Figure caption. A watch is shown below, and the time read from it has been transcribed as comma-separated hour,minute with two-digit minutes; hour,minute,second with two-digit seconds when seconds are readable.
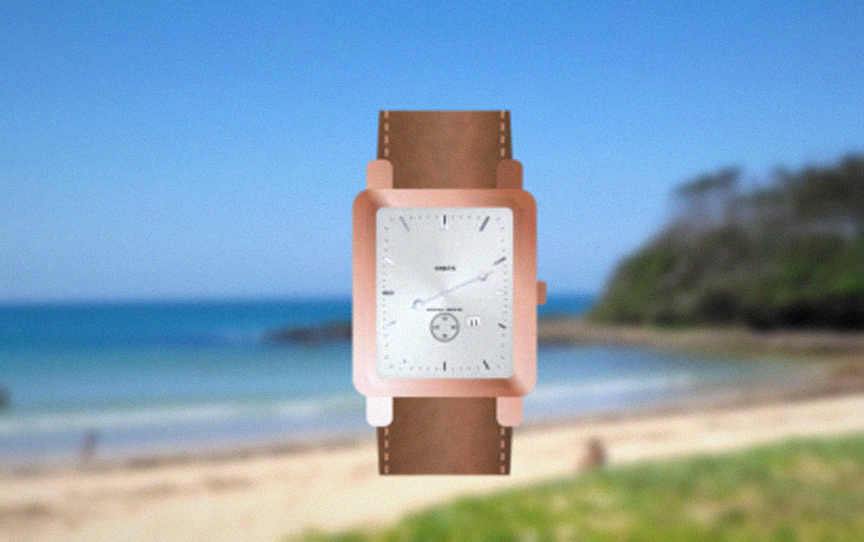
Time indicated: 8,11
